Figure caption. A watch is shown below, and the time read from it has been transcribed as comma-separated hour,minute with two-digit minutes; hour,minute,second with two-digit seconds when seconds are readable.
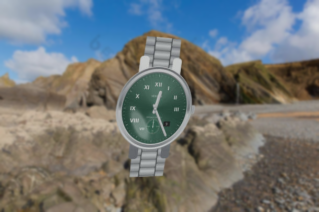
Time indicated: 12,25
